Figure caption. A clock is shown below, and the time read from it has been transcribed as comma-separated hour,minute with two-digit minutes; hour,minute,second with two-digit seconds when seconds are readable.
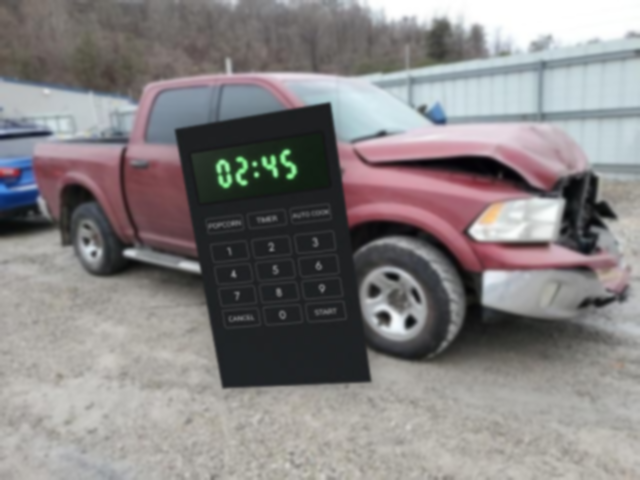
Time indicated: 2,45
